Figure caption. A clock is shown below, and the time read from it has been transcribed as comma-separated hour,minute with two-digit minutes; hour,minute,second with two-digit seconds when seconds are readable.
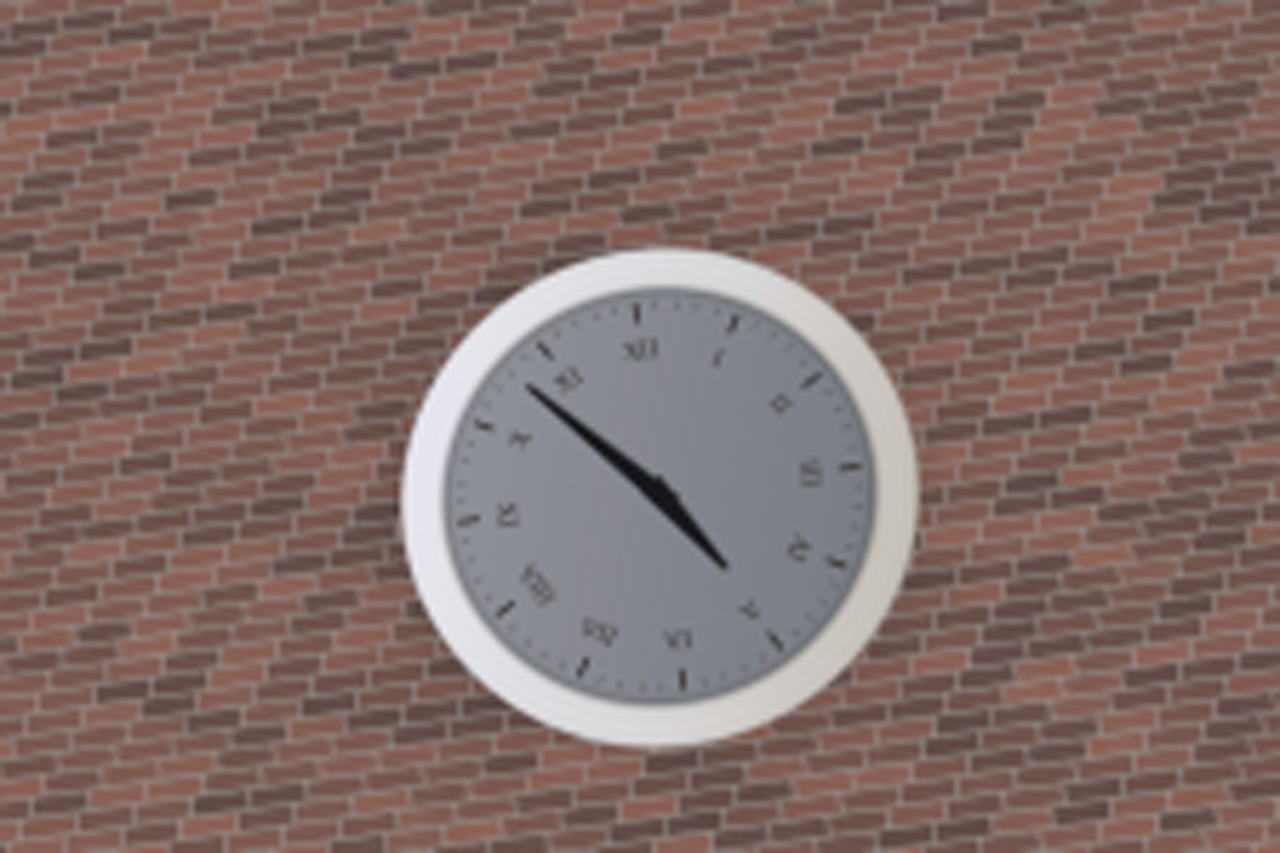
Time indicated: 4,53
